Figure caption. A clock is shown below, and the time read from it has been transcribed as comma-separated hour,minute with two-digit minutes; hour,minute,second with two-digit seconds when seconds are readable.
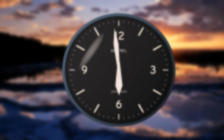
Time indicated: 5,59
